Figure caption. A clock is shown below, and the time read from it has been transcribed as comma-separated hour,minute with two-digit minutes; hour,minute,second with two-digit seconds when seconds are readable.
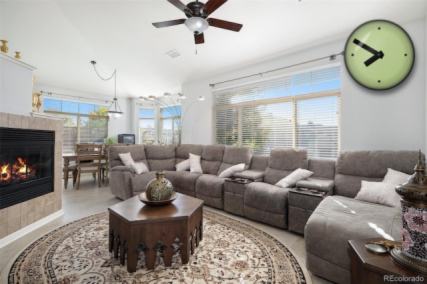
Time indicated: 7,50
